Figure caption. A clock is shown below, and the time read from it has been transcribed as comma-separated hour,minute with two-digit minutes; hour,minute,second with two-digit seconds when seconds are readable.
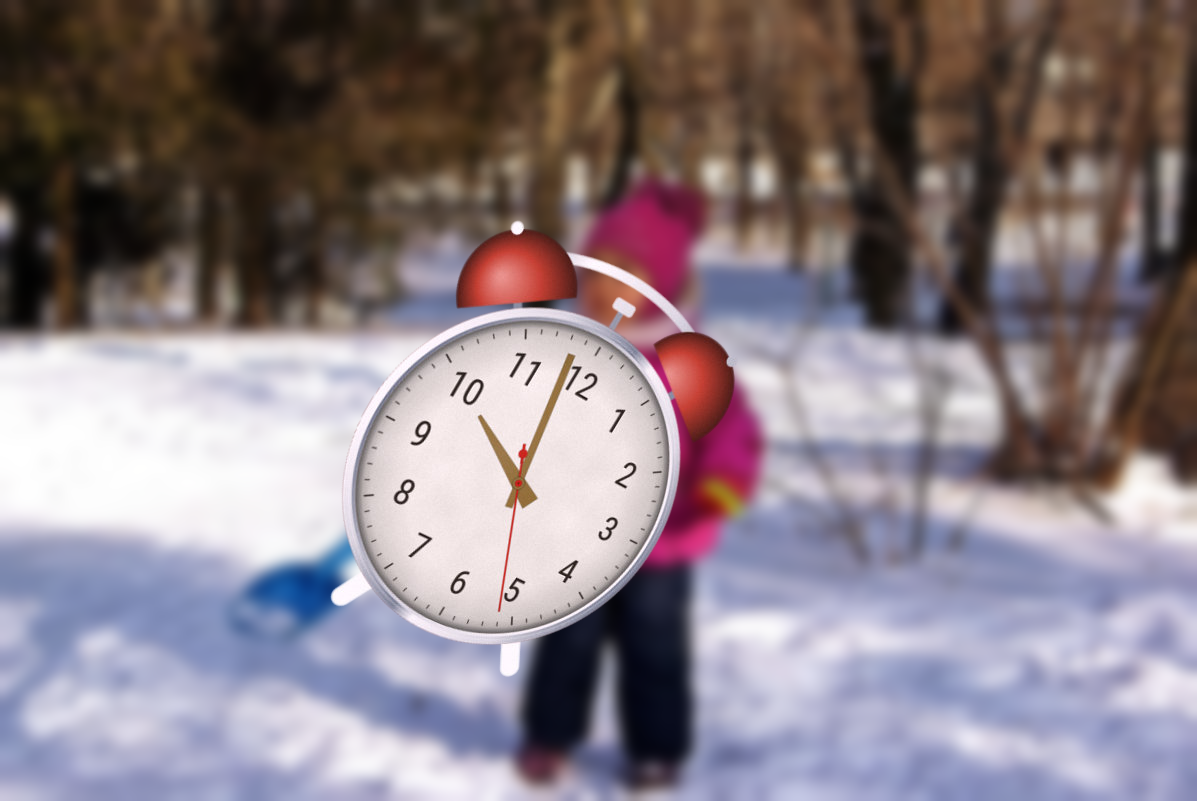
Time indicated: 9,58,26
